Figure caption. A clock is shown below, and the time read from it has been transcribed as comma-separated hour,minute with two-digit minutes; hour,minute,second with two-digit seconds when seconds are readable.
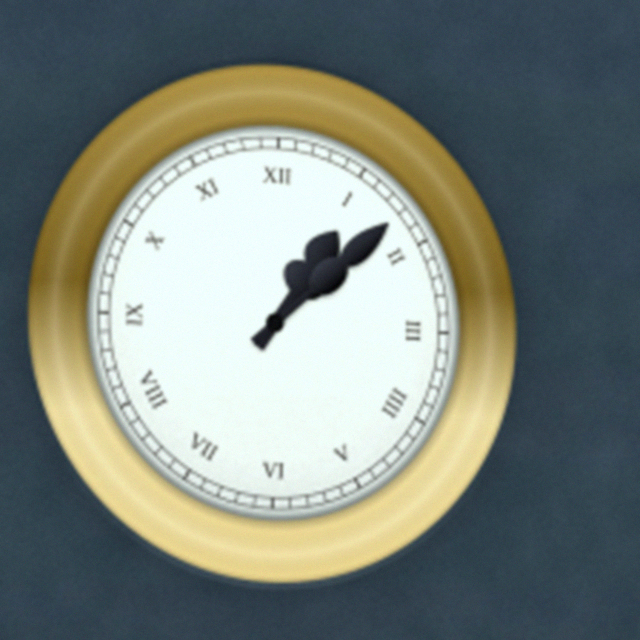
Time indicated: 1,08
